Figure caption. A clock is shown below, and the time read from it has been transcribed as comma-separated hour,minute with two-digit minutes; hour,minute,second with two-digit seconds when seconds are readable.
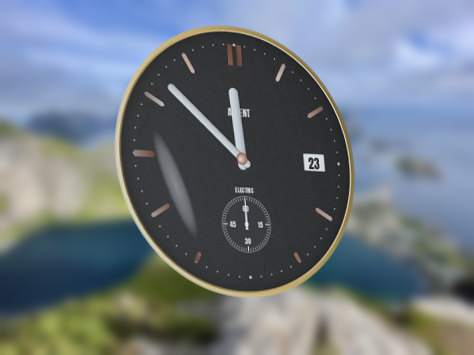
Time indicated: 11,52
